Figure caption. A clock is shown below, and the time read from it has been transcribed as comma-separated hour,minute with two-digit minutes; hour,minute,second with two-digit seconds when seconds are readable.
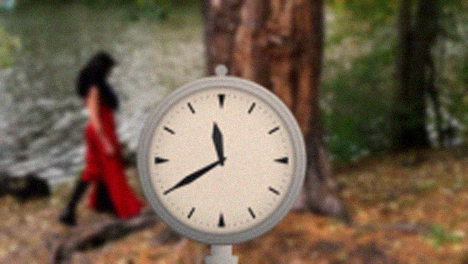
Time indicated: 11,40
